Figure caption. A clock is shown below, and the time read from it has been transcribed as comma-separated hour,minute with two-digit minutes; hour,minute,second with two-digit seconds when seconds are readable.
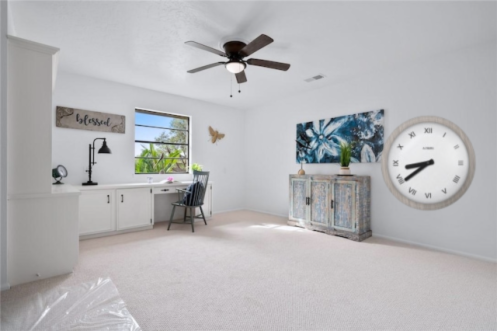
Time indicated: 8,39
